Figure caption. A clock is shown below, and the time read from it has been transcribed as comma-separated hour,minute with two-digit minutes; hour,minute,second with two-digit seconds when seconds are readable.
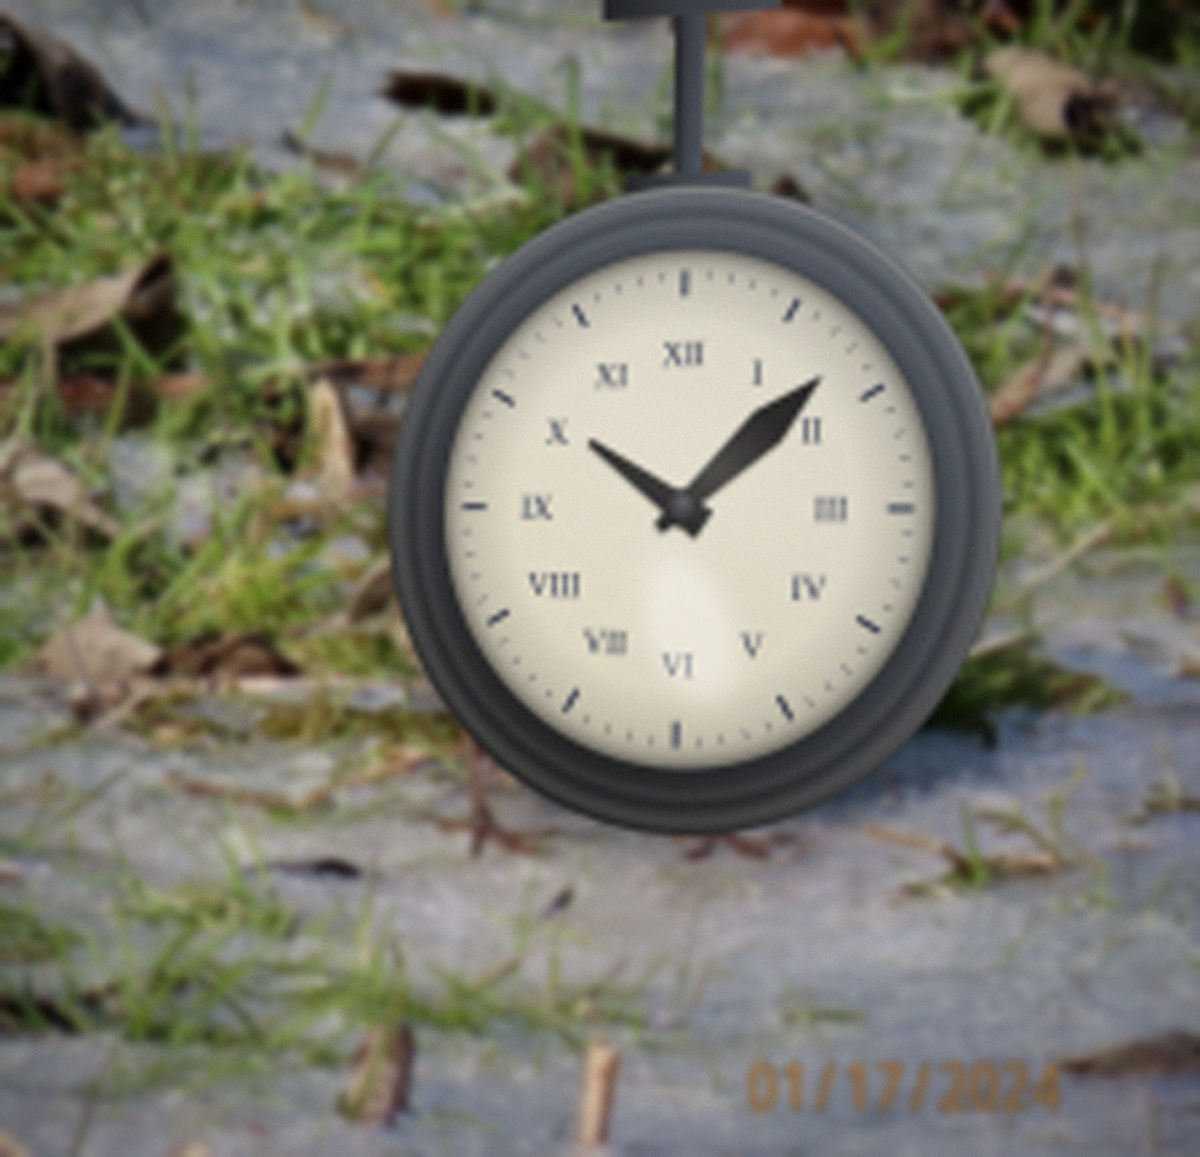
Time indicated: 10,08
